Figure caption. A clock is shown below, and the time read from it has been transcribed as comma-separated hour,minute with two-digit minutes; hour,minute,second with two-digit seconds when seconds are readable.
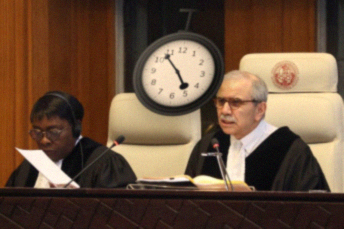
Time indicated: 4,53
